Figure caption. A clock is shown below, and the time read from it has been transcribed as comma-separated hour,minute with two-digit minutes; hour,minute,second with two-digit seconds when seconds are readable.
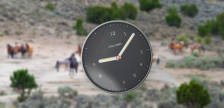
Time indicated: 9,08
